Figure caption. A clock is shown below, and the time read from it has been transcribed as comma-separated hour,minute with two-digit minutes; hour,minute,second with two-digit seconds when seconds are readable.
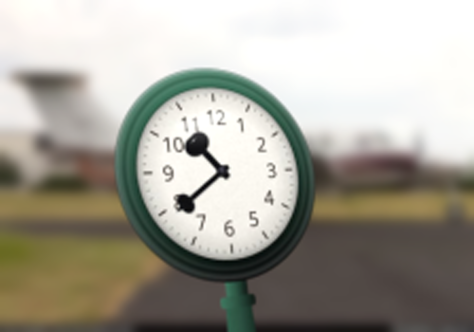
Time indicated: 10,39
